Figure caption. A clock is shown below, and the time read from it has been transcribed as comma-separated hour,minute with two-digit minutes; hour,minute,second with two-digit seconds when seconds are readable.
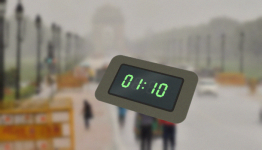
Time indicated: 1,10
